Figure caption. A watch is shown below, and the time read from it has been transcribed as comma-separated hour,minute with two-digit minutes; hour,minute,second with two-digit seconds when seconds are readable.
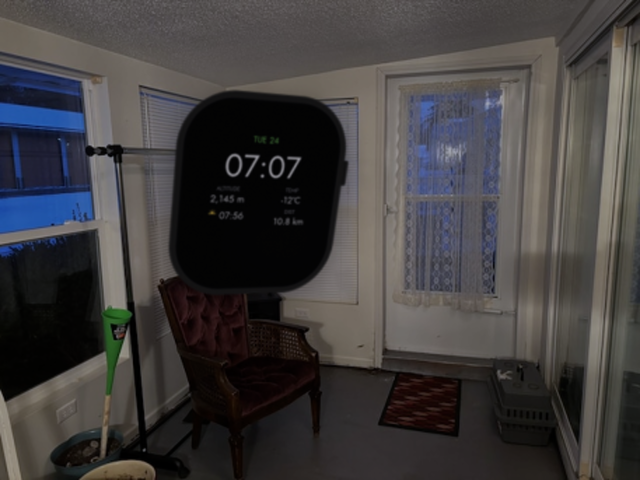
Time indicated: 7,07
